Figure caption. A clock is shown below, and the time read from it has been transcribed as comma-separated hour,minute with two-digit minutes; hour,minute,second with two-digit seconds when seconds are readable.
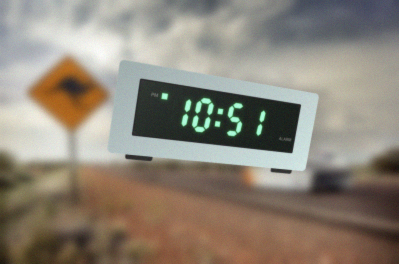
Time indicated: 10,51
